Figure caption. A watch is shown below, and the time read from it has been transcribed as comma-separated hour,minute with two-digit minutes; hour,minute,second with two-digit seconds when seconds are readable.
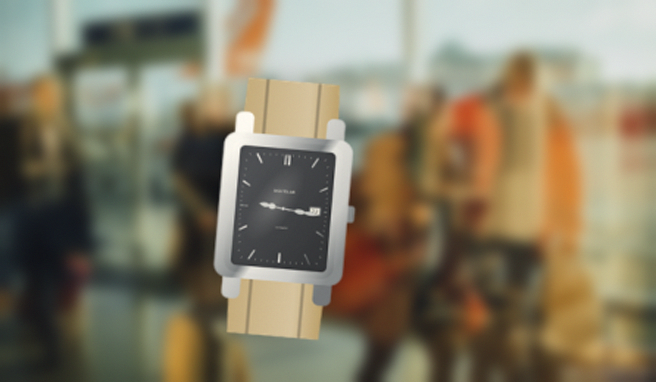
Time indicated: 9,16
